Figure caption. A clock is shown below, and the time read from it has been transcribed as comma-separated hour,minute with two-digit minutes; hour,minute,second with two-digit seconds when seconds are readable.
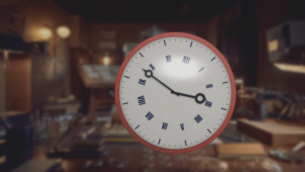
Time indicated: 2,48
